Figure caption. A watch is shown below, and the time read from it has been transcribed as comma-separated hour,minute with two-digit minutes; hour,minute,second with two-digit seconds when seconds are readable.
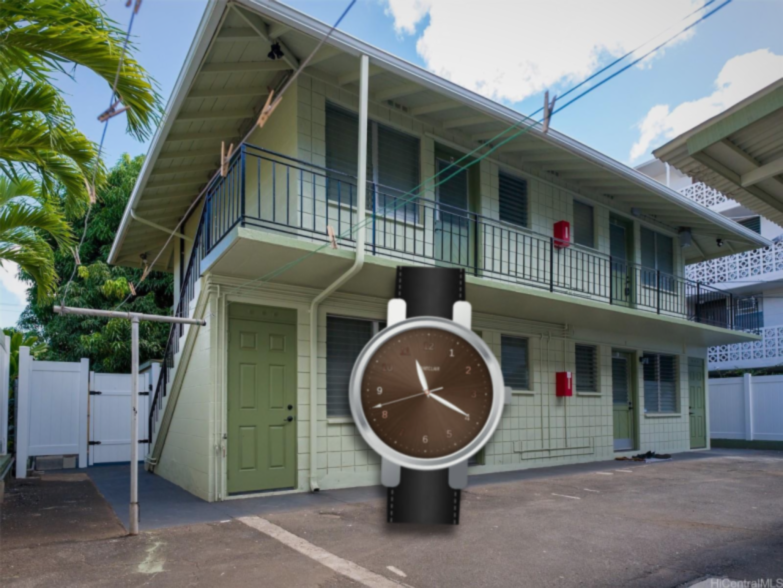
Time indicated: 11,19,42
